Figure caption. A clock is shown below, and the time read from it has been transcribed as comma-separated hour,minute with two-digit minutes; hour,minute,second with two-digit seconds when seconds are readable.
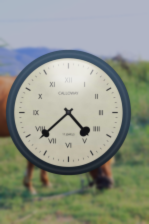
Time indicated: 4,38
